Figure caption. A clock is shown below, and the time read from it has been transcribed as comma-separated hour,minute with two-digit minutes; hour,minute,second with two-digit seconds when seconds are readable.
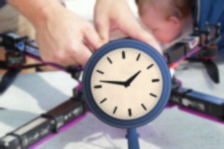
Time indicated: 1,47
